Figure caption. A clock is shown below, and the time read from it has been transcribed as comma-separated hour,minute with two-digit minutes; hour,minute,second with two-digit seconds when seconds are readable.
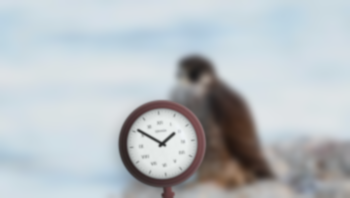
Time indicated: 1,51
